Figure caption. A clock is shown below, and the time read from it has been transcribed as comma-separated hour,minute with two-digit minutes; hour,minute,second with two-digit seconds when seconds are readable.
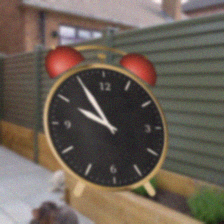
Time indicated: 9,55
